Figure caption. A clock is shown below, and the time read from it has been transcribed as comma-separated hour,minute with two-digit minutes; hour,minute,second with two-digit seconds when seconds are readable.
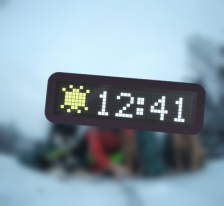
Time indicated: 12,41
